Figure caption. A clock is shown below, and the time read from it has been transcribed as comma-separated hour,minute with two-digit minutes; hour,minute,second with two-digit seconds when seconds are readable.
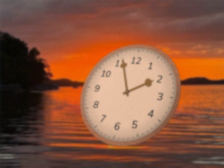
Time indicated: 1,56
